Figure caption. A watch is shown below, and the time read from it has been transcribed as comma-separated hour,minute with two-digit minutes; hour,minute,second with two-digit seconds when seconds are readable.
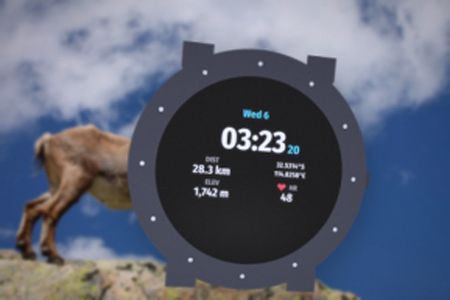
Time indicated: 3,23,20
